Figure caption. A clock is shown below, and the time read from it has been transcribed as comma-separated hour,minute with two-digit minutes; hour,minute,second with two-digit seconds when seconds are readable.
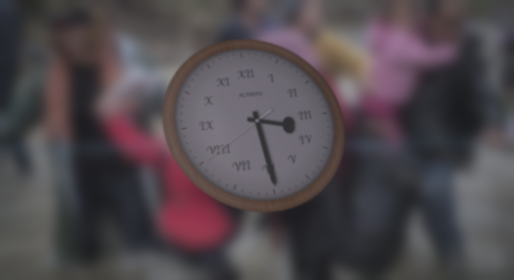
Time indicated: 3,29,40
